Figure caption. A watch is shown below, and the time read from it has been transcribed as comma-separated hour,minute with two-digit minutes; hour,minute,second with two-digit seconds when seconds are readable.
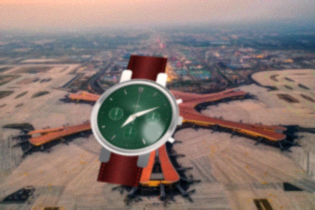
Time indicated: 7,10
